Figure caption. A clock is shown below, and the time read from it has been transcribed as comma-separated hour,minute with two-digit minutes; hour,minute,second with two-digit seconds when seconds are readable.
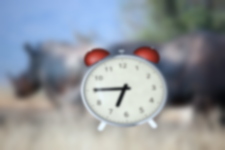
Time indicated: 6,45
